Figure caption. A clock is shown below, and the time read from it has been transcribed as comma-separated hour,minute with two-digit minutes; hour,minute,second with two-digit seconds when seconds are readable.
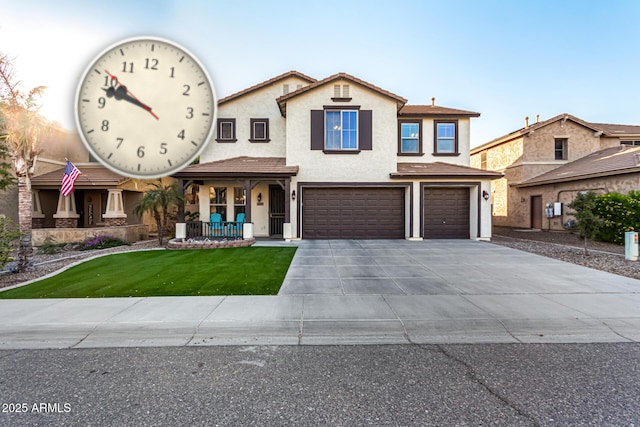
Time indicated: 9,47,51
